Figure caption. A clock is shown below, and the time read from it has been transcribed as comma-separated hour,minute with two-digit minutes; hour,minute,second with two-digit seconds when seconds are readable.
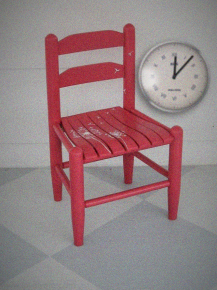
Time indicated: 12,07
